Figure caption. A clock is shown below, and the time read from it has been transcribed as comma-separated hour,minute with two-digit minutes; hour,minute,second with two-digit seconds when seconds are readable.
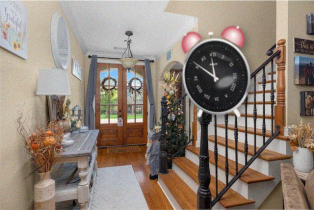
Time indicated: 11,51
